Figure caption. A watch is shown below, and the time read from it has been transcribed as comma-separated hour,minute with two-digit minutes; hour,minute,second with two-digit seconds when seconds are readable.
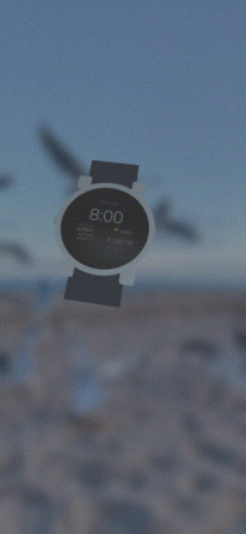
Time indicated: 8,00
